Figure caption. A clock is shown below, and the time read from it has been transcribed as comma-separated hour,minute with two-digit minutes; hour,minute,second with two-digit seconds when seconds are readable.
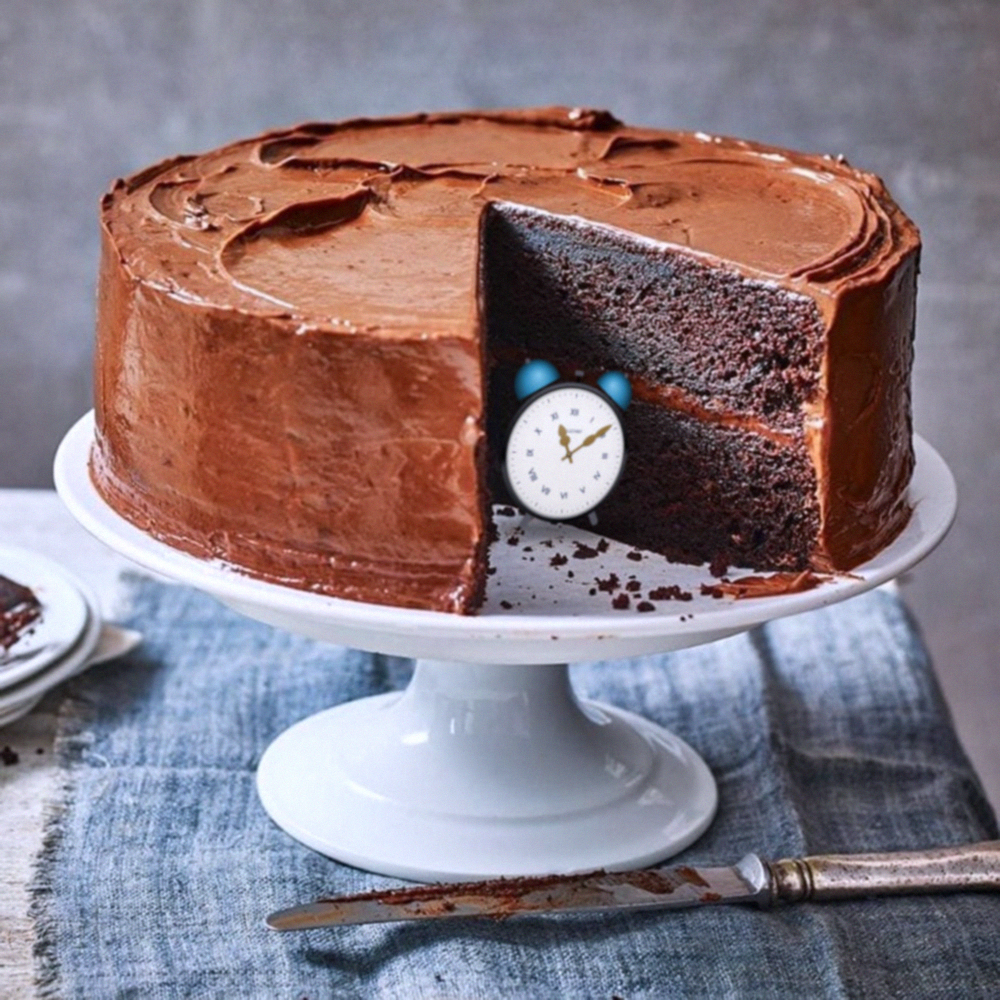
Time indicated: 11,09
